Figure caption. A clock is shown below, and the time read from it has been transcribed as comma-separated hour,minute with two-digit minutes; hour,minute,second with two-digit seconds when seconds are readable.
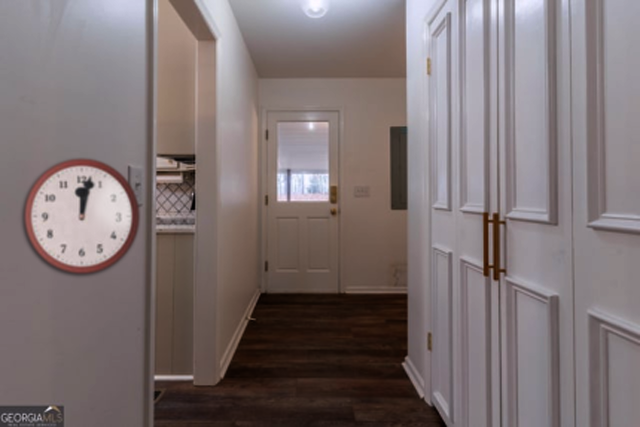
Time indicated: 12,02
